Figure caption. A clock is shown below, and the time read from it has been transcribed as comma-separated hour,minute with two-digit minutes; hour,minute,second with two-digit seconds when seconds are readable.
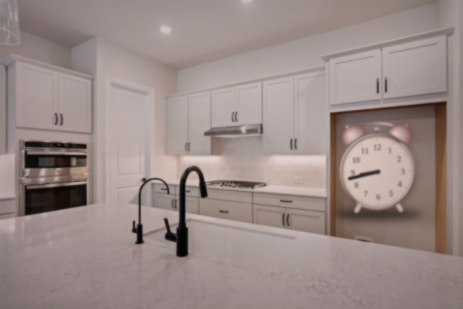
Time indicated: 8,43
